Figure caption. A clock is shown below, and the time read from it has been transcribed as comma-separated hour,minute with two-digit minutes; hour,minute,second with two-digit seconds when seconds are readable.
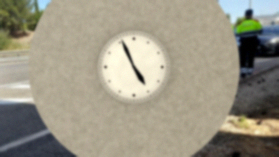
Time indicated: 4,56
